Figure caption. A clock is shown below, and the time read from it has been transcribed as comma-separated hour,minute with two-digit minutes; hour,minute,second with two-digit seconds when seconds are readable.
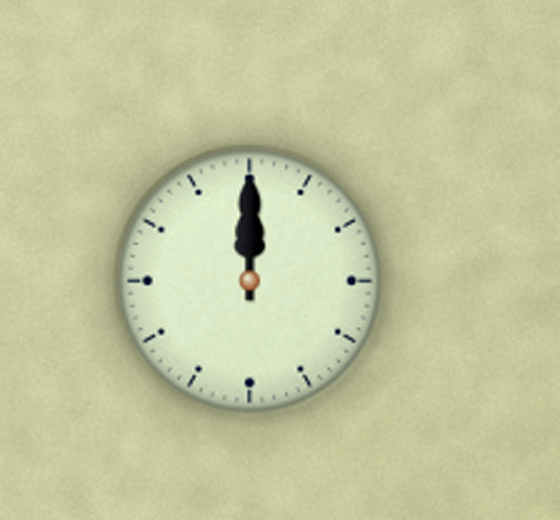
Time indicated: 12,00
